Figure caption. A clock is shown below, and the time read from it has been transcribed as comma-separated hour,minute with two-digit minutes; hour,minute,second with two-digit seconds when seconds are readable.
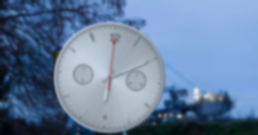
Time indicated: 6,10
